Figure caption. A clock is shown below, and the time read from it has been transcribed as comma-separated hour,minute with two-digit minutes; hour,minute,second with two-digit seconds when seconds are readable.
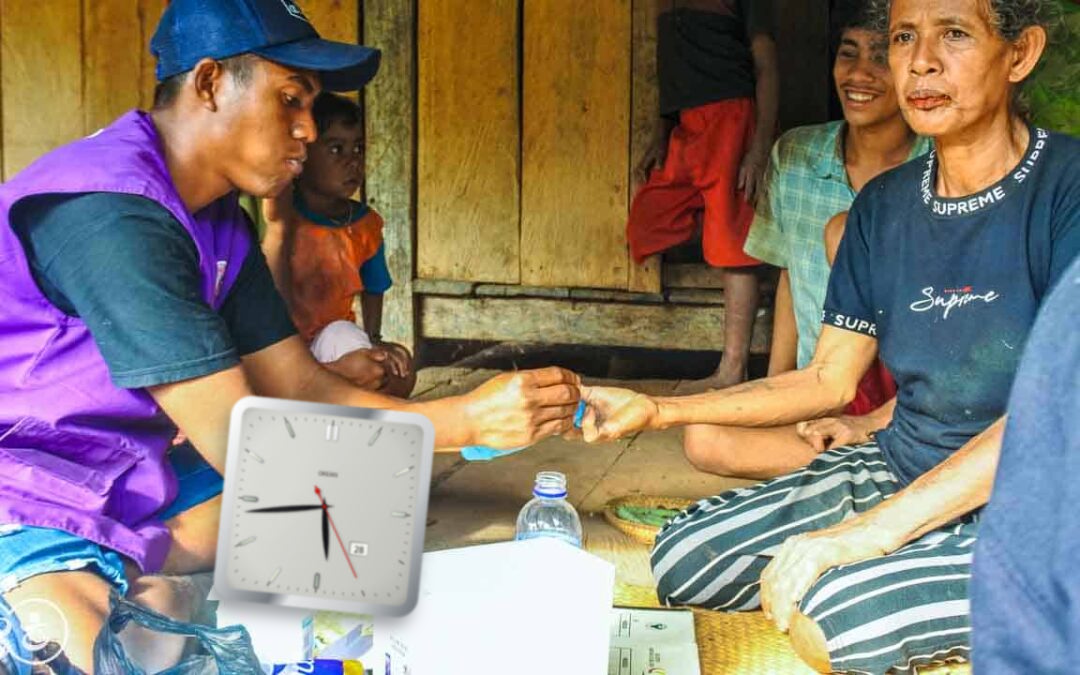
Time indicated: 5,43,25
